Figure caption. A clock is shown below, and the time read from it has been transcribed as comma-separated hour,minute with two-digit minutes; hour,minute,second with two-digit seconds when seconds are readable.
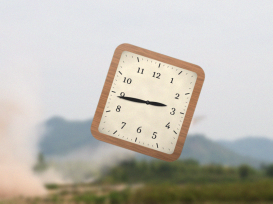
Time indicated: 2,44
